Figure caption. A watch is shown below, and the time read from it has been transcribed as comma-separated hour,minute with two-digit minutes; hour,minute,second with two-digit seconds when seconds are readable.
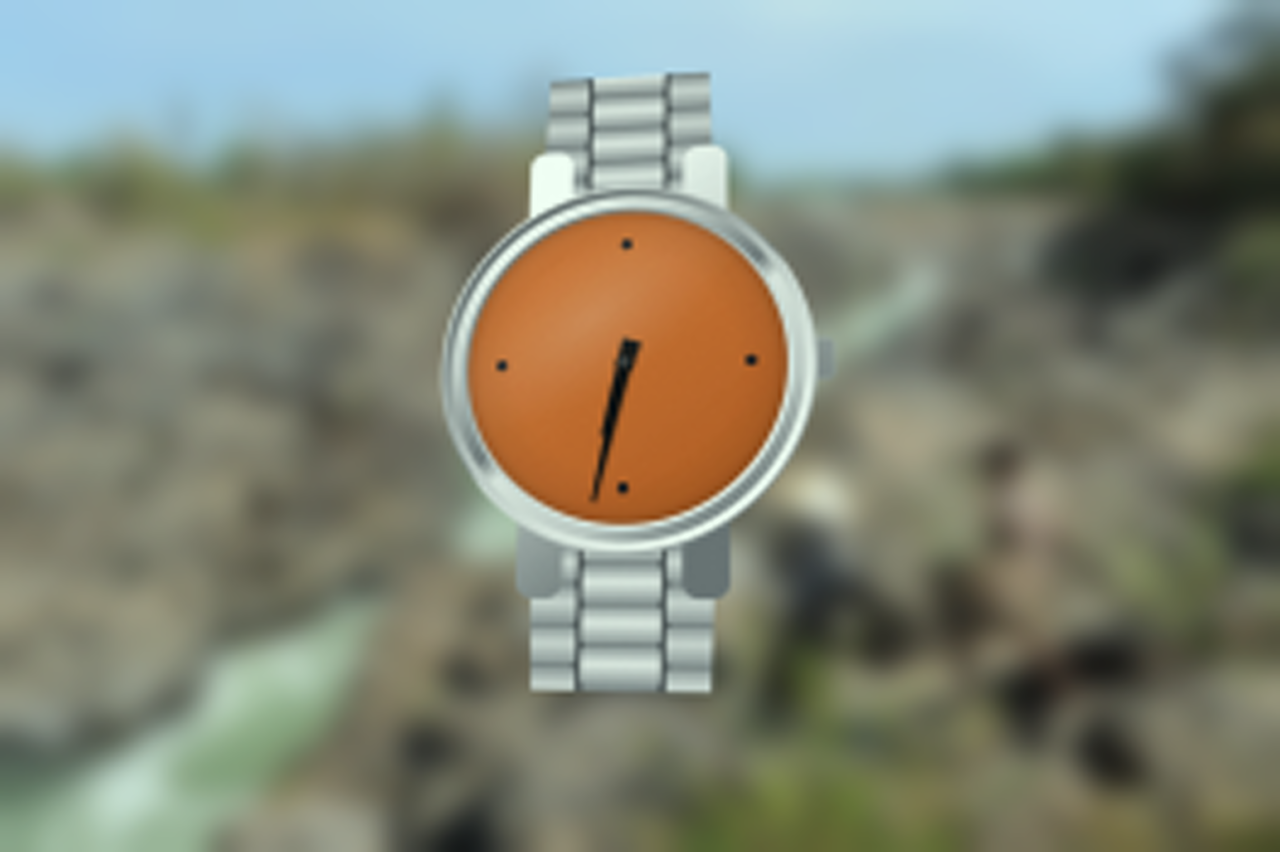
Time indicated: 6,32
